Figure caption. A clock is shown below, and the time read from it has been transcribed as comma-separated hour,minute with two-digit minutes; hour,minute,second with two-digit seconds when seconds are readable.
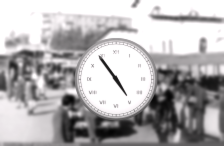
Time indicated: 4,54
